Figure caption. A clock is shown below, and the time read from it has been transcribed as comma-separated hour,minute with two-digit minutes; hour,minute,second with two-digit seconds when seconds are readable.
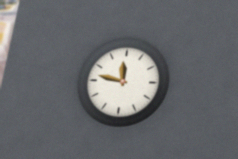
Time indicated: 11,47
